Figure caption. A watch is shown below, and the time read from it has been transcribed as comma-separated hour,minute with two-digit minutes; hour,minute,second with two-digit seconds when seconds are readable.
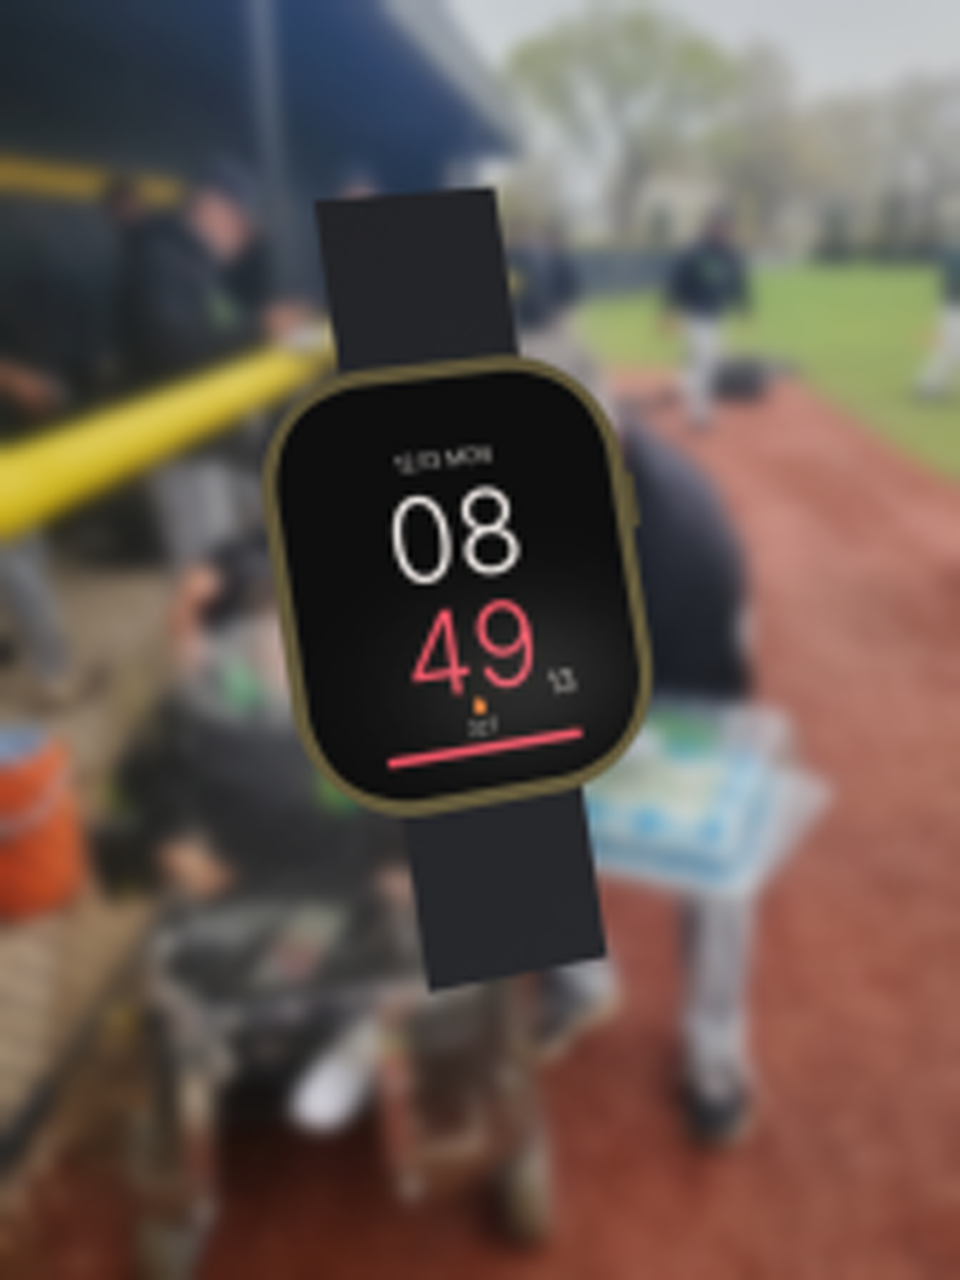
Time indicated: 8,49
